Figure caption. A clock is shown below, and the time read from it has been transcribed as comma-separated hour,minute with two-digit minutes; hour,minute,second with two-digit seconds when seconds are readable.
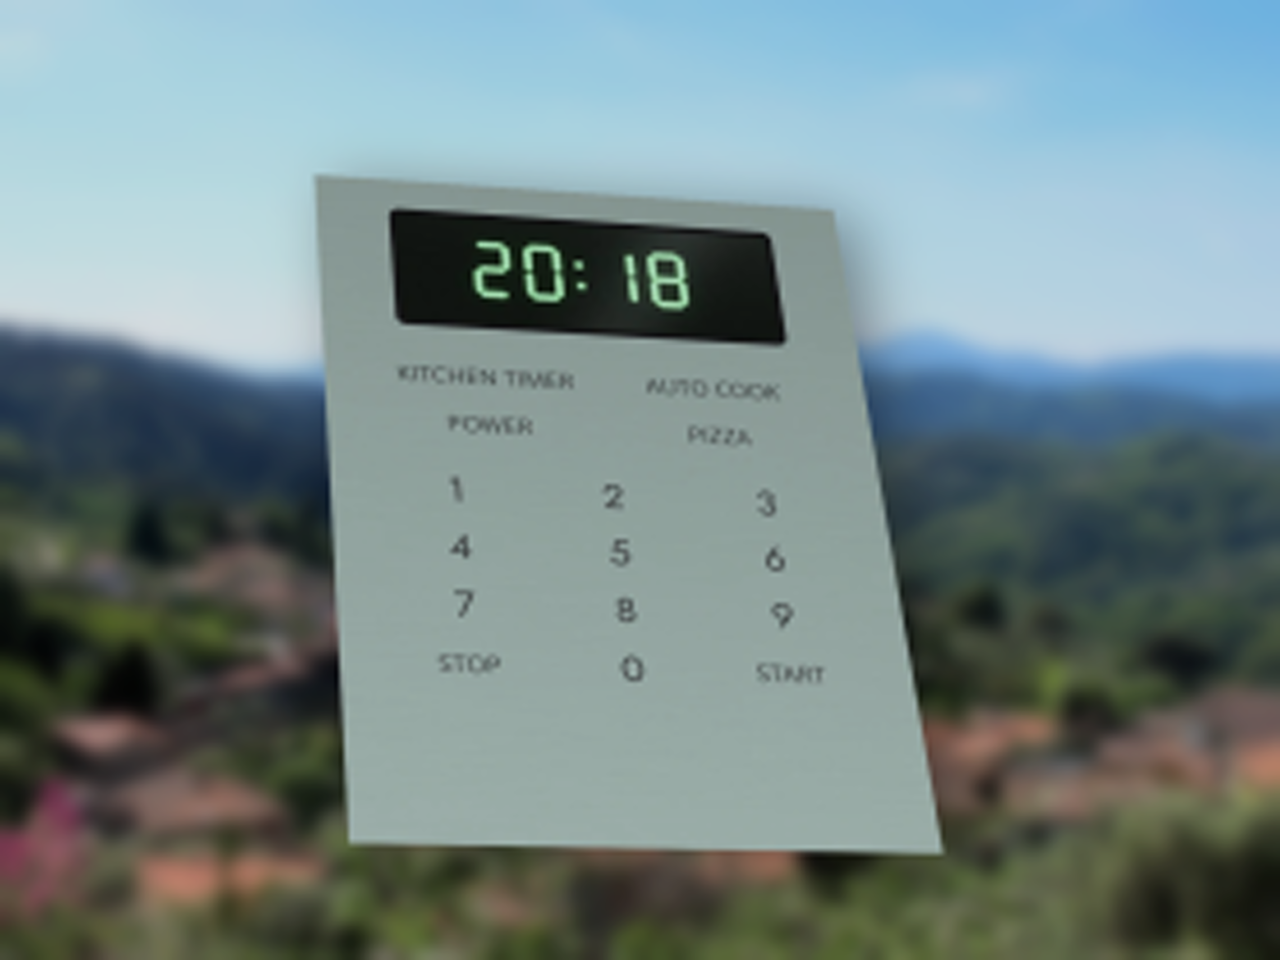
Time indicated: 20,18
